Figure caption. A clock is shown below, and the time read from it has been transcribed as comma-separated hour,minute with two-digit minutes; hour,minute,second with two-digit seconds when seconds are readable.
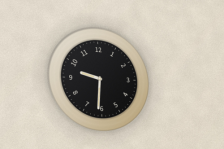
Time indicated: 9,31
